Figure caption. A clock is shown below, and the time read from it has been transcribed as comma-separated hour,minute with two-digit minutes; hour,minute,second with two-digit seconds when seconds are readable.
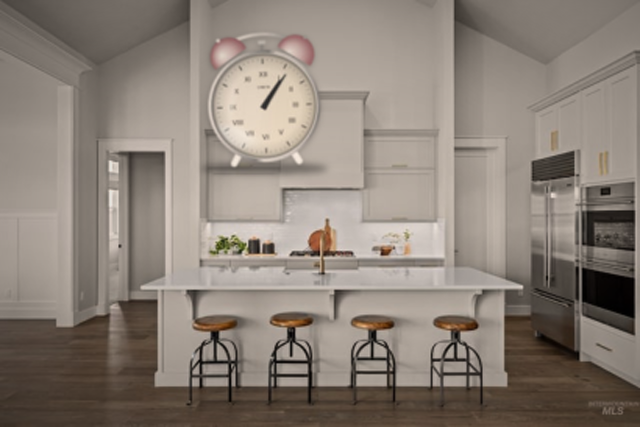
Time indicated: 1,06
